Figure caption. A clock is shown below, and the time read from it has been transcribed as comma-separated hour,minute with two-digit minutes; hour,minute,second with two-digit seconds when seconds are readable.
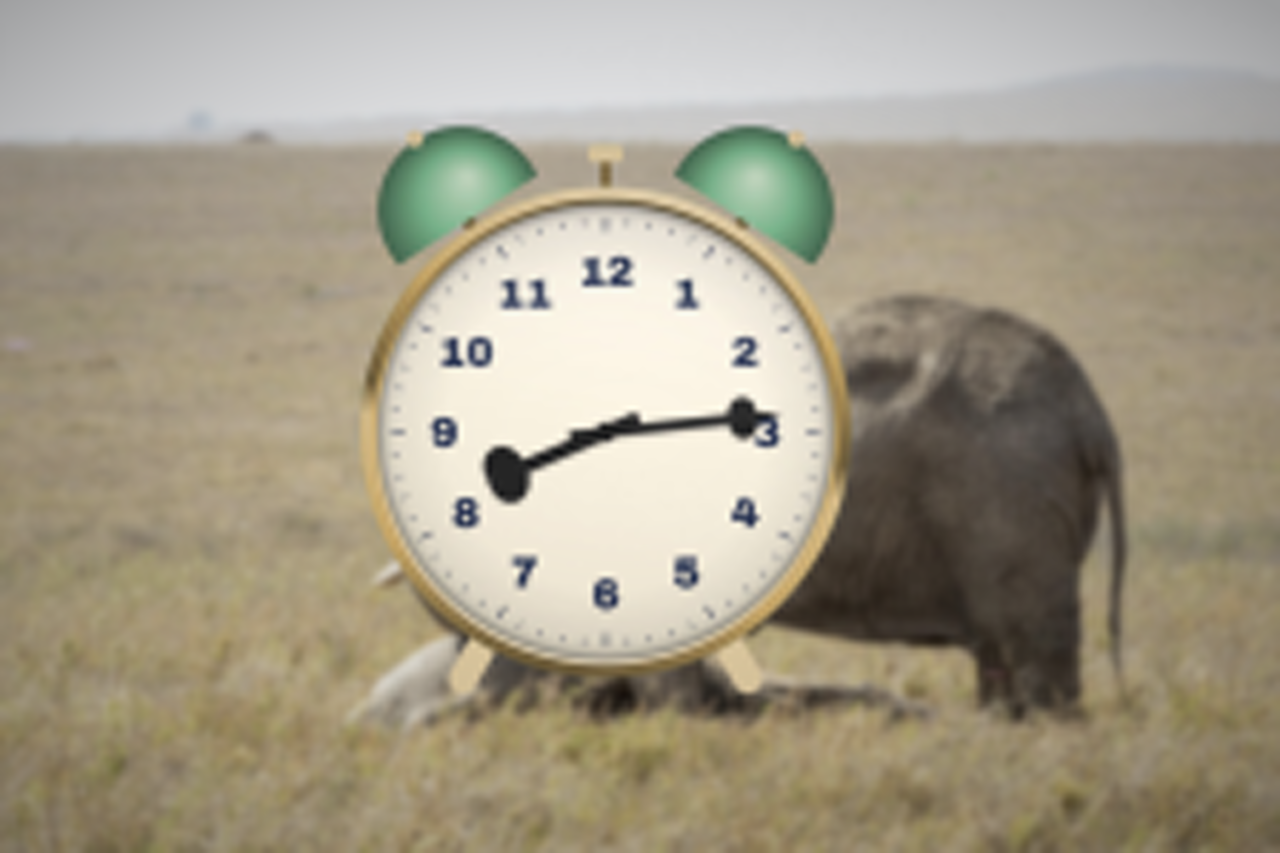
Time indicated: 8,14
